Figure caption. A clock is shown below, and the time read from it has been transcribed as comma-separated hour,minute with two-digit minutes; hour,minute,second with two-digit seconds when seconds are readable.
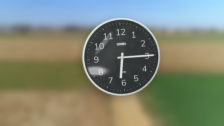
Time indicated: 6,15
